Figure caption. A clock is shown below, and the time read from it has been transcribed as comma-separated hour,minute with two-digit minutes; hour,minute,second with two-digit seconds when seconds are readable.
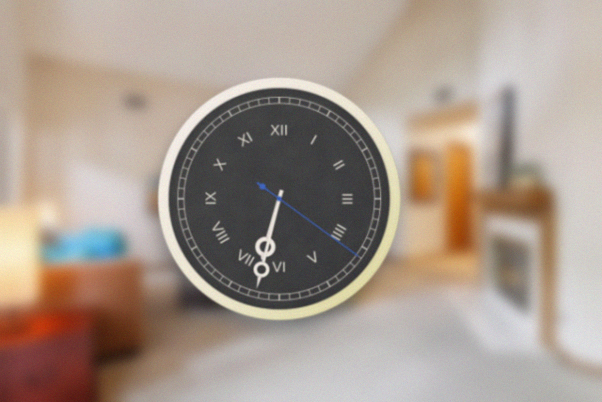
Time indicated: 6,32,21
